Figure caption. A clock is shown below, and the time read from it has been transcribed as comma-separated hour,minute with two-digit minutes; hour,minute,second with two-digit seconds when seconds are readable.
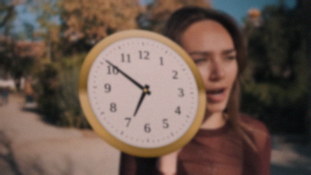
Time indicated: 6,51
